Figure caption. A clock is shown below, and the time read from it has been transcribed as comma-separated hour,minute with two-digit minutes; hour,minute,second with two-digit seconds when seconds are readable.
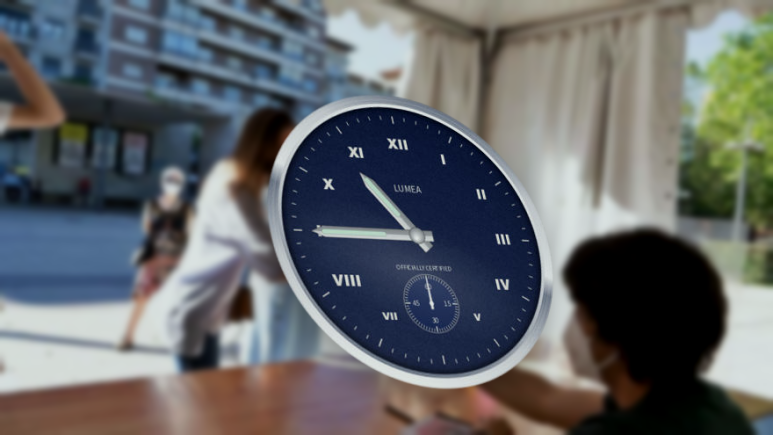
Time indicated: 10,45
